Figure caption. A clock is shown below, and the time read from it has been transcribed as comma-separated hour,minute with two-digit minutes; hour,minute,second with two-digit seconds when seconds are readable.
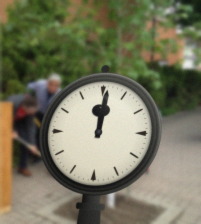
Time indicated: 12,01
